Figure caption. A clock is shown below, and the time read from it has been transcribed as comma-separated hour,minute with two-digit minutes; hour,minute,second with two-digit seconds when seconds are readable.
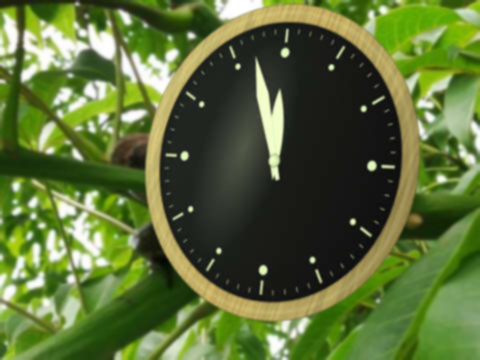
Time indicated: 11,57
